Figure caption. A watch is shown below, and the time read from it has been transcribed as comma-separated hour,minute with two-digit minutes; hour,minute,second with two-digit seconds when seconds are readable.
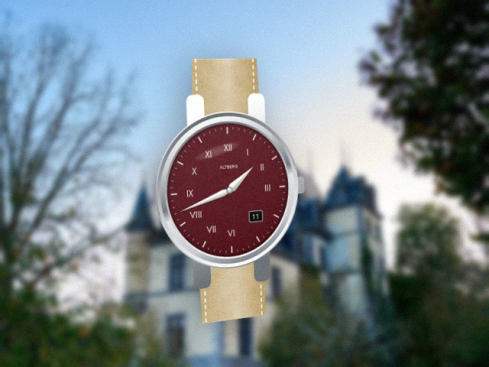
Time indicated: 1,42
